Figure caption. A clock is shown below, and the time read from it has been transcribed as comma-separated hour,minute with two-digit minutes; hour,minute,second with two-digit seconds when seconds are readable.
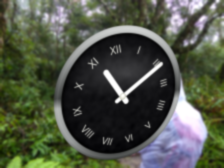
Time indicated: 11,11
